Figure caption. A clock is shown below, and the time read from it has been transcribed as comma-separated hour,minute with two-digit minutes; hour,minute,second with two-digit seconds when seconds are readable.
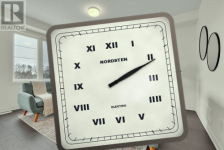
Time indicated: 2,11
